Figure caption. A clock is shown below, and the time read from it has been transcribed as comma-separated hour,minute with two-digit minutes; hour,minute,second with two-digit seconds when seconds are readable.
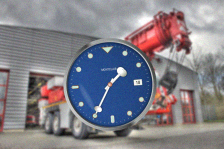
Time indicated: 1,35
